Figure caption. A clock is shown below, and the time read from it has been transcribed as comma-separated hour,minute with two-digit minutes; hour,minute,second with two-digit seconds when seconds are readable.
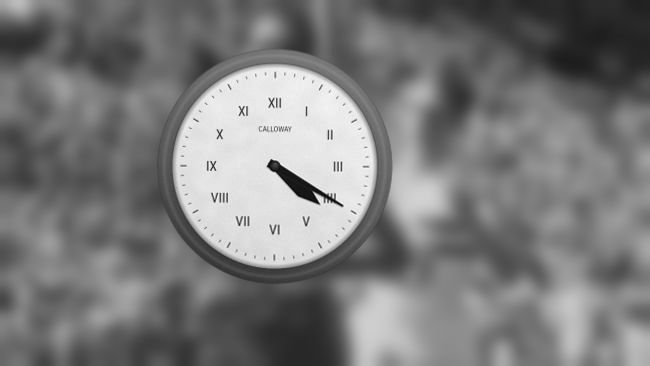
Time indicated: 4,20
